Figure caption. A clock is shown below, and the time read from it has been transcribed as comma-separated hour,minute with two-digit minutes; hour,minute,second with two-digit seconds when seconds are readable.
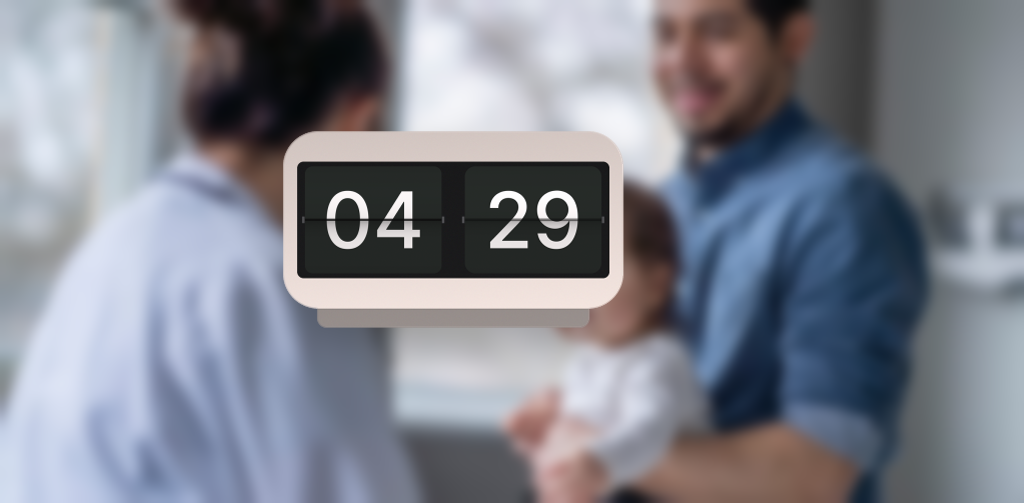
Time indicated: 4,29
